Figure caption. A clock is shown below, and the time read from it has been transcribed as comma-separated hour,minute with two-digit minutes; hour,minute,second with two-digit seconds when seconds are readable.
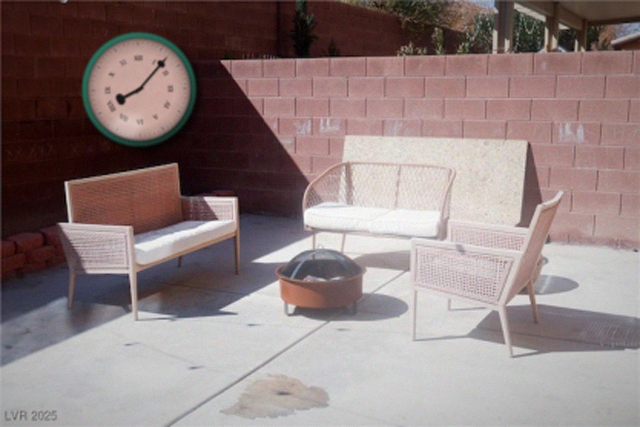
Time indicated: 8,07
